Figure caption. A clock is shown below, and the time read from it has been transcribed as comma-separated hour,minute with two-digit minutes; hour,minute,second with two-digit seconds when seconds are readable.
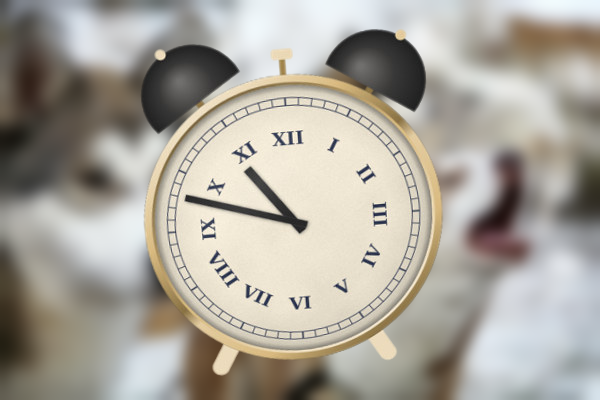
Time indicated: 10,48
